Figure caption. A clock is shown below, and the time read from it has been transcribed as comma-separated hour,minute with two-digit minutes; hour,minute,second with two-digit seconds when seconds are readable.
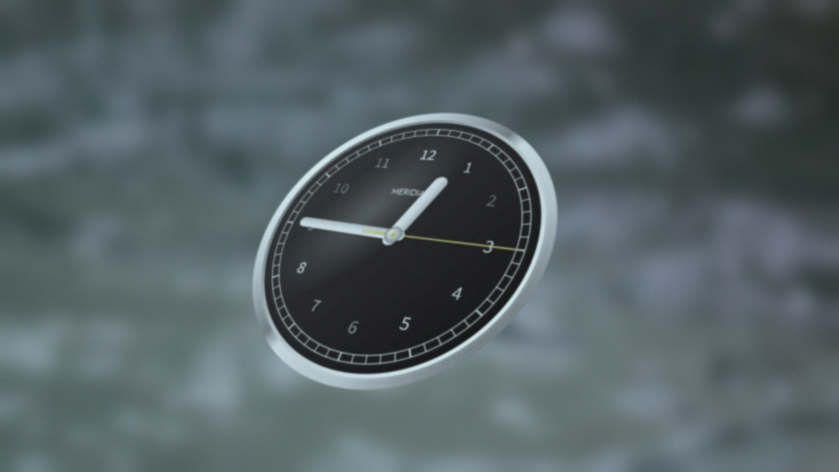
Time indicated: 12,45,15
